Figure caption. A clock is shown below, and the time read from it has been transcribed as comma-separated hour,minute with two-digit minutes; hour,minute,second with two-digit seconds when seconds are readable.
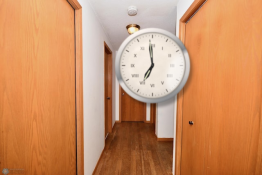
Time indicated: 6,59
